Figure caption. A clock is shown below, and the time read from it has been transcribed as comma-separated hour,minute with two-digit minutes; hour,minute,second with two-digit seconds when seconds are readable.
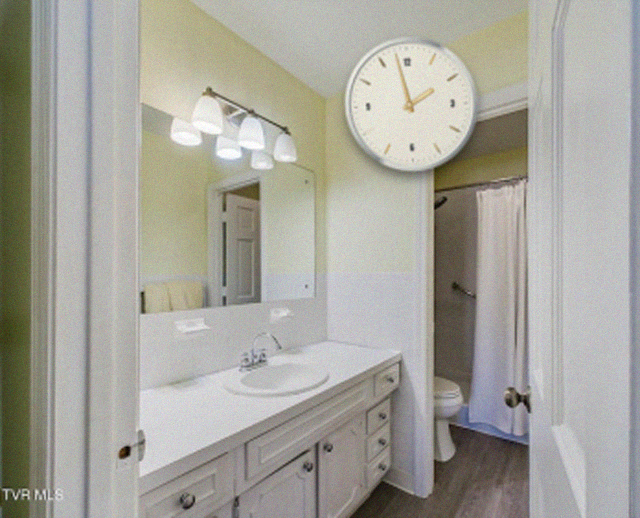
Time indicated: 1,58
